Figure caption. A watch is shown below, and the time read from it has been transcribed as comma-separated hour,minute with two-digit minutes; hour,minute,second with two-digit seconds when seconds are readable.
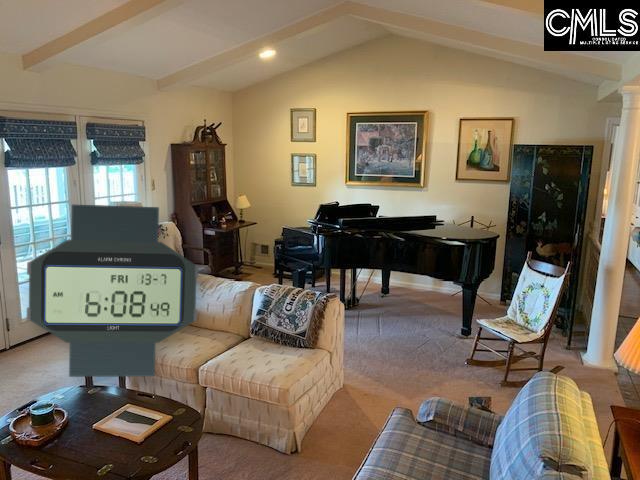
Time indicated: 6,08,49
